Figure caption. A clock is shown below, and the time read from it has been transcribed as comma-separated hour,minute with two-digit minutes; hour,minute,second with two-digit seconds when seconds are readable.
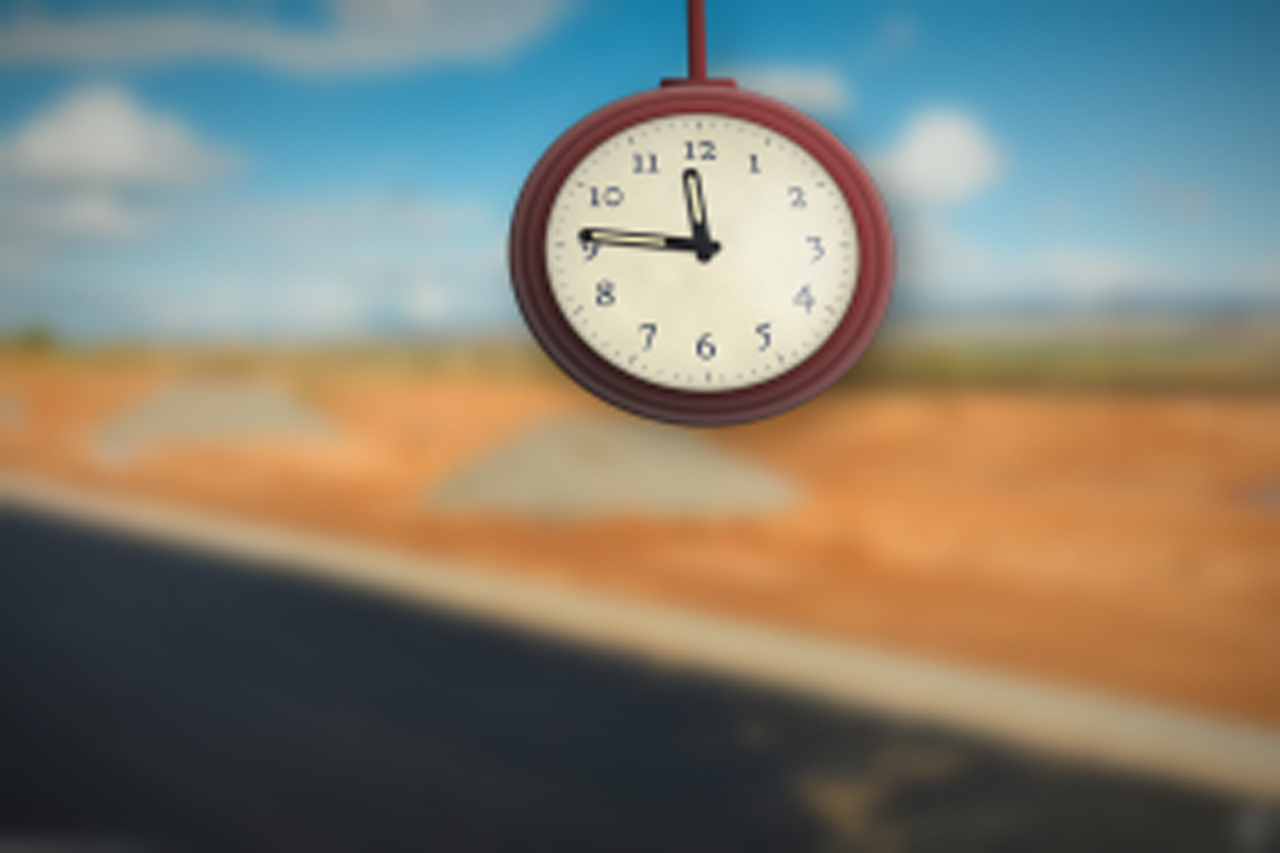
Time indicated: 11,46
